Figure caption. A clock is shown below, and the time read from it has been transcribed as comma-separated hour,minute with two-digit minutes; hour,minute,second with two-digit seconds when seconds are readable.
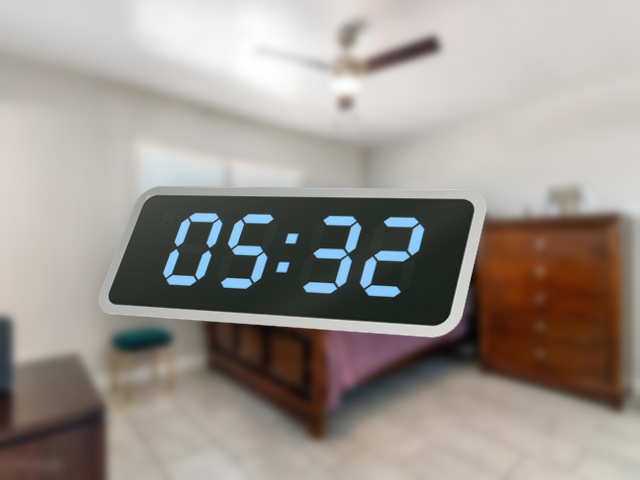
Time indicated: 5,32
